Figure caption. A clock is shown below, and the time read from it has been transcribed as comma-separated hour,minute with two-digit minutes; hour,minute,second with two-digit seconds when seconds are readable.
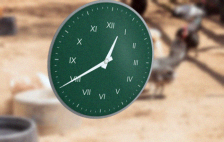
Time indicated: 12,40
